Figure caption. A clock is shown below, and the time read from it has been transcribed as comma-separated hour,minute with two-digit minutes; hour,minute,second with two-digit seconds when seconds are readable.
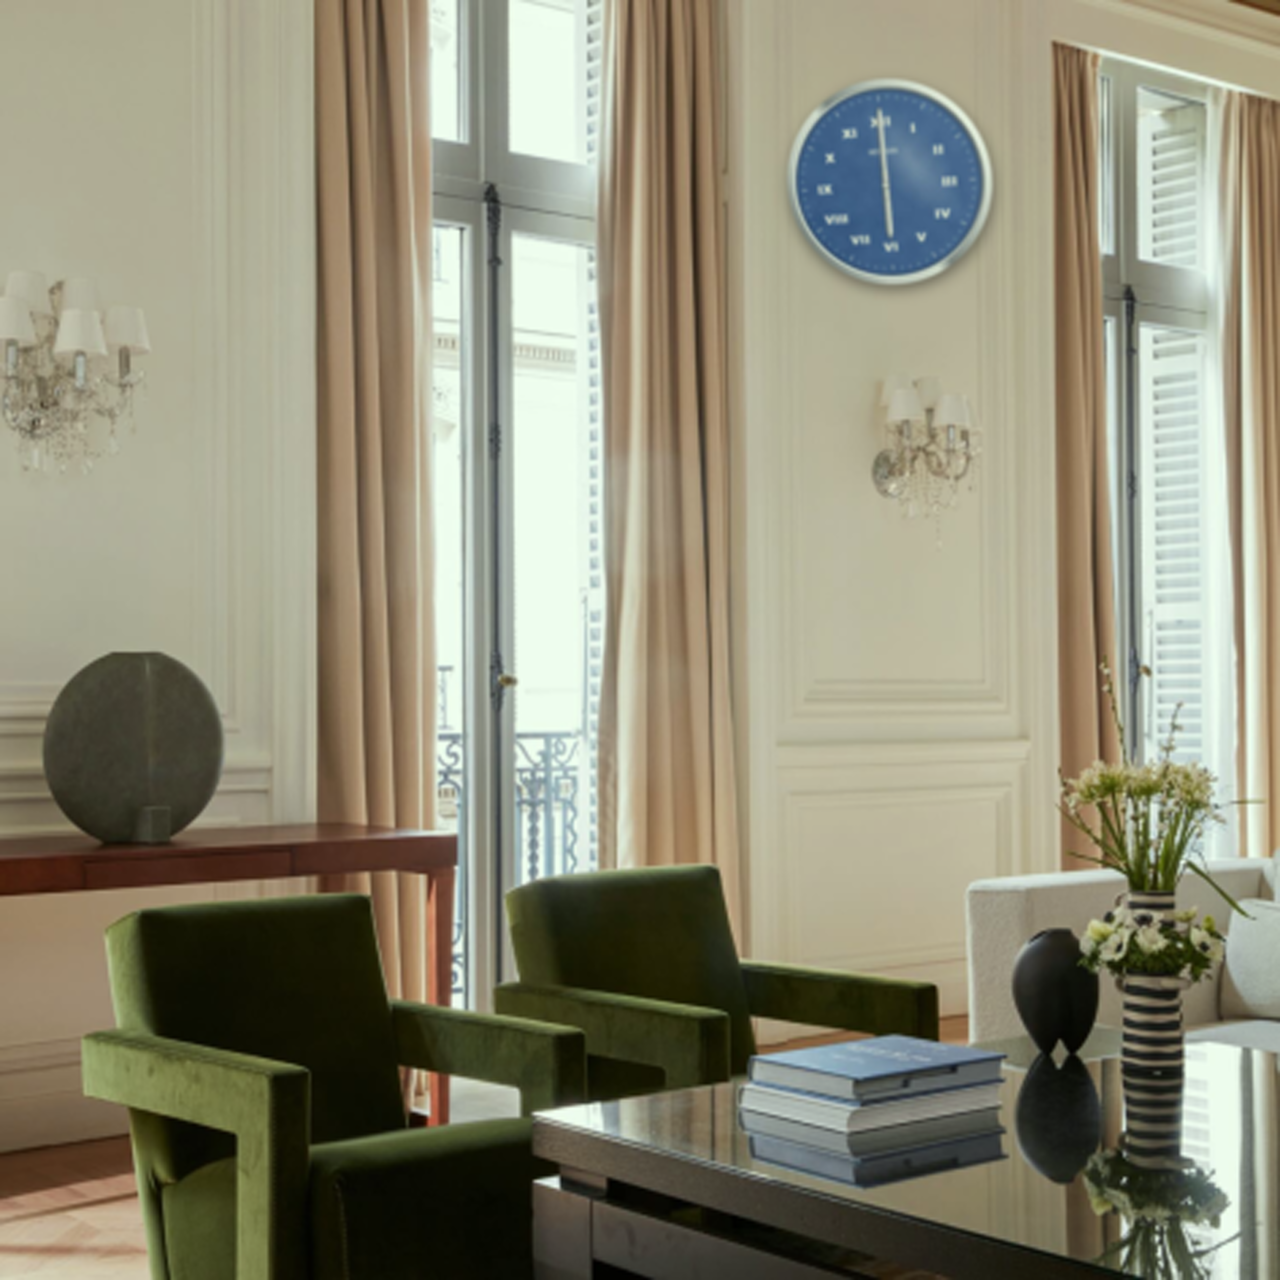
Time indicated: 6,00
